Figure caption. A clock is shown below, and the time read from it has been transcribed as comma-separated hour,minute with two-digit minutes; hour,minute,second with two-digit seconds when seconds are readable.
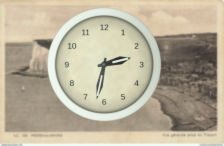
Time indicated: 2,32
